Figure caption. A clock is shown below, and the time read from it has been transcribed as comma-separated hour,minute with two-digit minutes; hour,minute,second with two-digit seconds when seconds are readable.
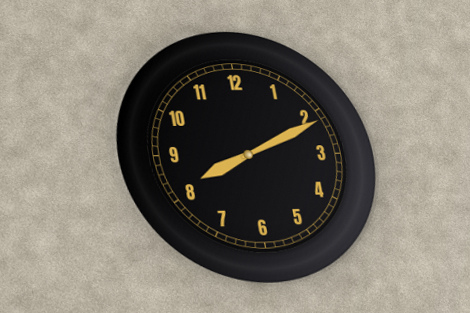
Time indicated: 8,11
